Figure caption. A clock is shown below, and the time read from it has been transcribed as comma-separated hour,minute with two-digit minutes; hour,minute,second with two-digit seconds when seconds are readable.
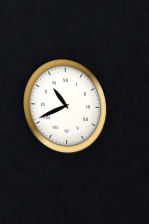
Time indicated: 10,41
